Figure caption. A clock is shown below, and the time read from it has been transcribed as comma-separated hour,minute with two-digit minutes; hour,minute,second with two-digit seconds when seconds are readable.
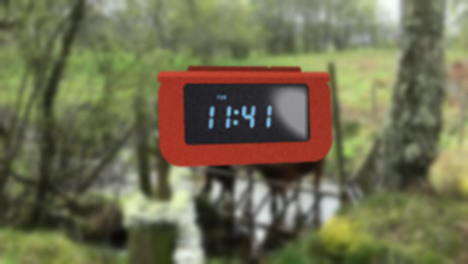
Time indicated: 11,41
